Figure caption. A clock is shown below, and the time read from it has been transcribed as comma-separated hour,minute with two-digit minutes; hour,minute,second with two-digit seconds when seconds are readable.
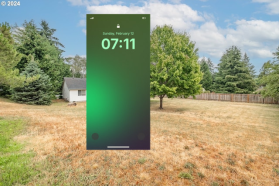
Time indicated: 7,11
